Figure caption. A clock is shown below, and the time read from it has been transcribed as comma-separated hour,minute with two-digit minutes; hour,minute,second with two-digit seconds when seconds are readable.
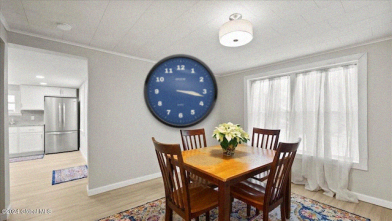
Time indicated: 3,17
